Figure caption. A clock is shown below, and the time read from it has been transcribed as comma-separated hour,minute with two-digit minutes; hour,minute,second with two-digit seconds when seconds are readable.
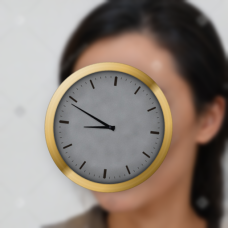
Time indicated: 8,49
